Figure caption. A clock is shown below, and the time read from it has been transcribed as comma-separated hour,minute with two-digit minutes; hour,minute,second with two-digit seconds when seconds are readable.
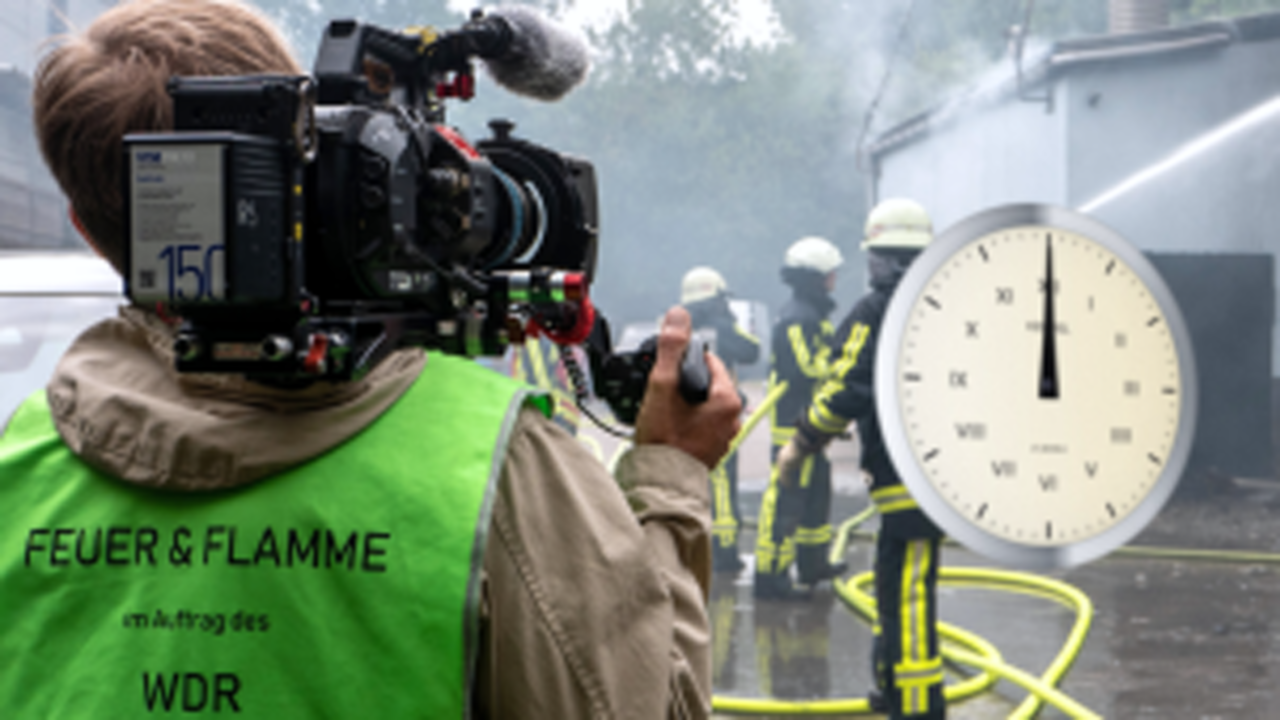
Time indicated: 12,00
